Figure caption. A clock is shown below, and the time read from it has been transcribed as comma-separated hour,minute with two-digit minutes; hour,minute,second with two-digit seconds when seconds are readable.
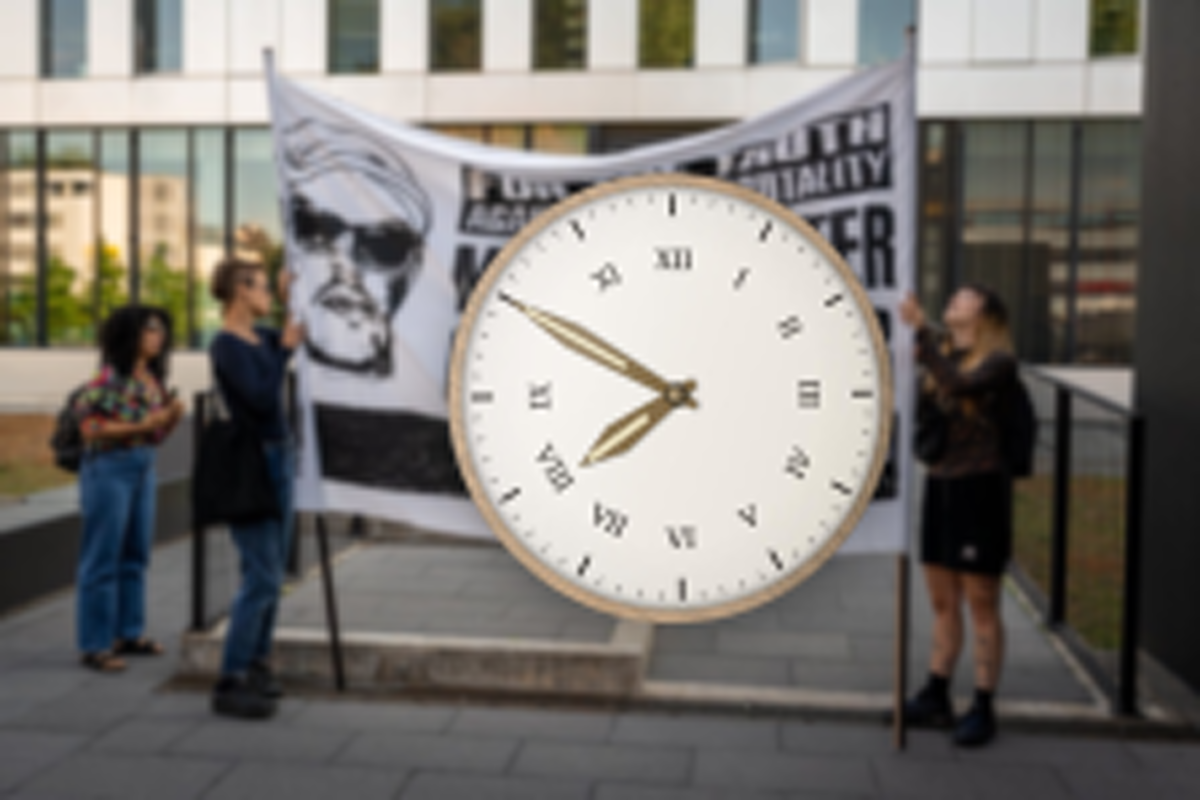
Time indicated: 7,50
